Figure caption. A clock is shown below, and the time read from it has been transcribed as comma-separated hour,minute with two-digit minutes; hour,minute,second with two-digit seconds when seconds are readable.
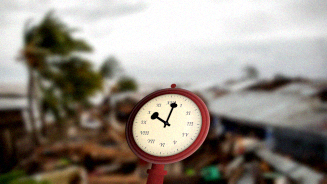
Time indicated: 10,02
